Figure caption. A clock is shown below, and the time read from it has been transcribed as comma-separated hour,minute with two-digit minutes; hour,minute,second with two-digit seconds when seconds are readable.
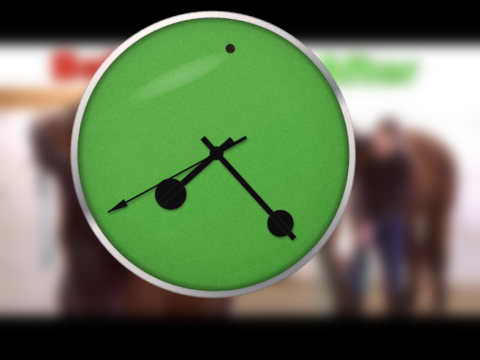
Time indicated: 7,21,39
